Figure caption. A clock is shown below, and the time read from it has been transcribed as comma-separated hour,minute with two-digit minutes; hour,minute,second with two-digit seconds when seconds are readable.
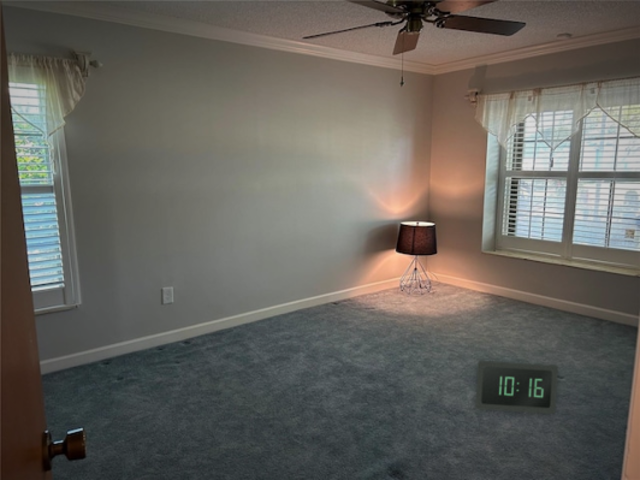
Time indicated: 10,16
